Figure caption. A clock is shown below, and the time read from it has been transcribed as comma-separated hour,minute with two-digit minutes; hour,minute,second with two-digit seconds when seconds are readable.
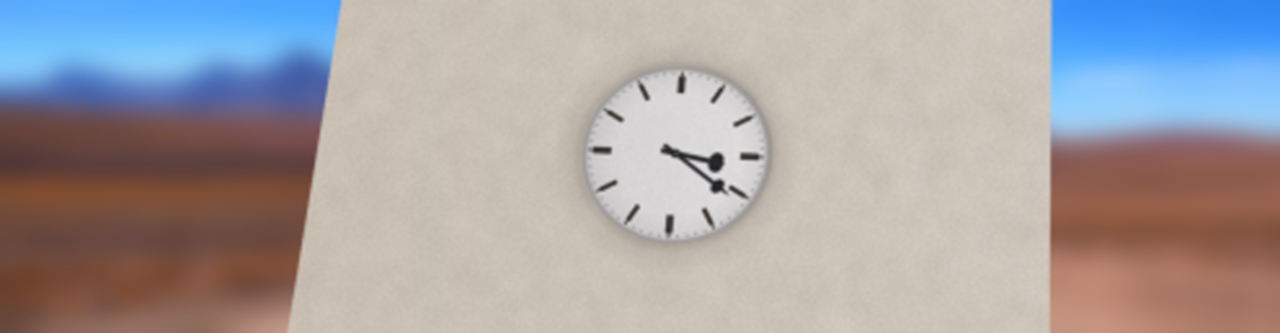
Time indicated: 3,21
